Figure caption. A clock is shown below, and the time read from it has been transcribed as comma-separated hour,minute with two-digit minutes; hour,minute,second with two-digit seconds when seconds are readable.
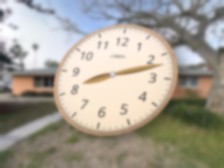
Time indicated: 8,12
